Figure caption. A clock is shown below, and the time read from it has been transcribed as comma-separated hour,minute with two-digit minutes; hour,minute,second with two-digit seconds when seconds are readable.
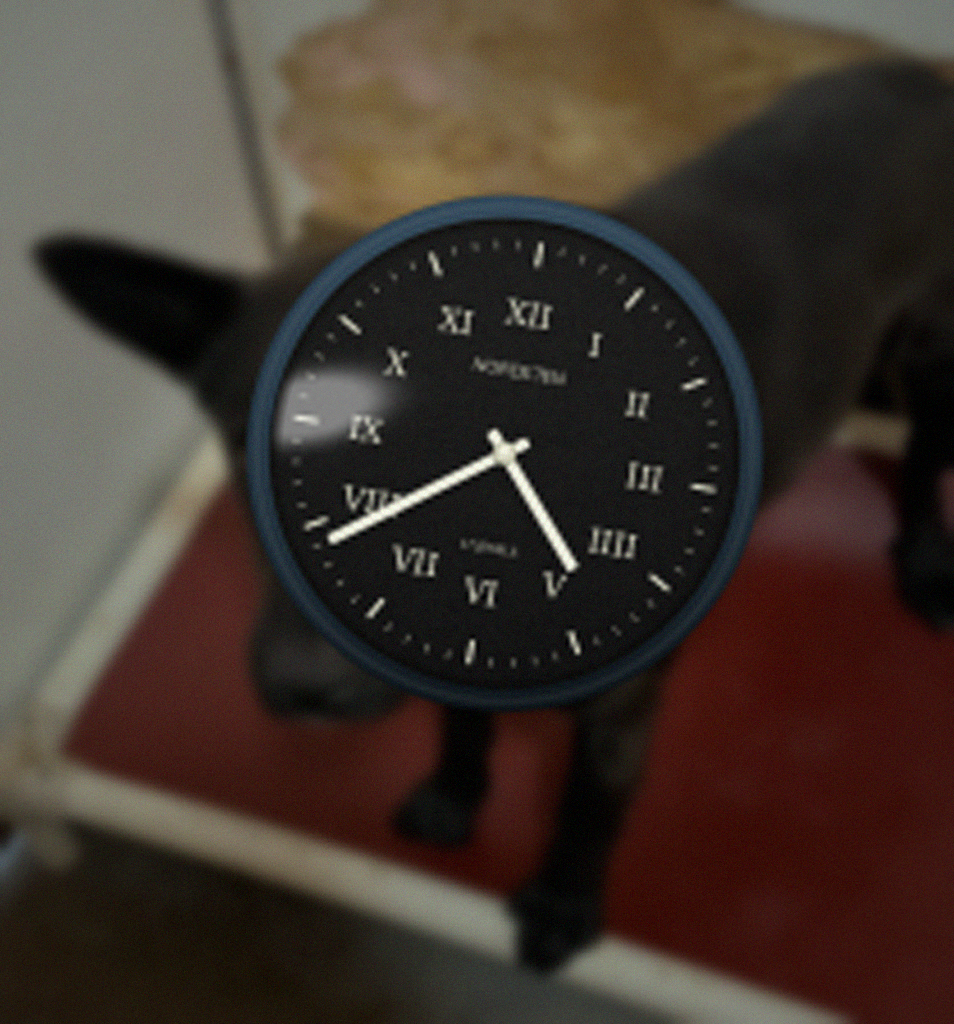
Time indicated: 4,39
